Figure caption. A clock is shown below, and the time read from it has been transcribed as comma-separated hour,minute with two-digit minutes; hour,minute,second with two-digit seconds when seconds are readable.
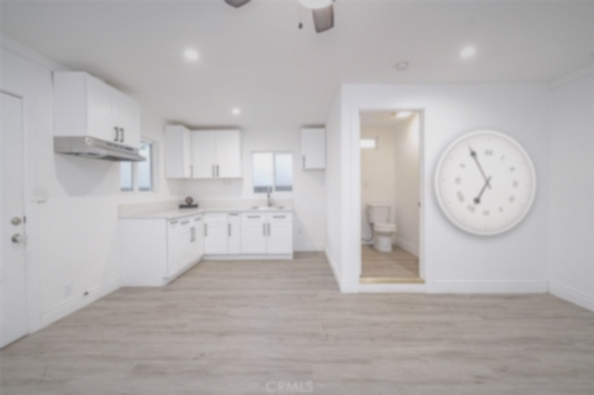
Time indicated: 6,55
